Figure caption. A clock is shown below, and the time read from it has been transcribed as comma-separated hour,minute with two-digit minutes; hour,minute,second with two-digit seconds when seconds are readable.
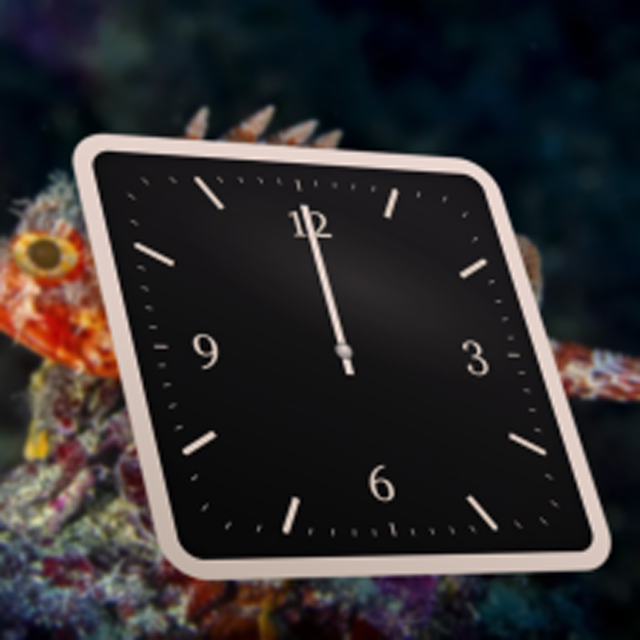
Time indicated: 12,00
